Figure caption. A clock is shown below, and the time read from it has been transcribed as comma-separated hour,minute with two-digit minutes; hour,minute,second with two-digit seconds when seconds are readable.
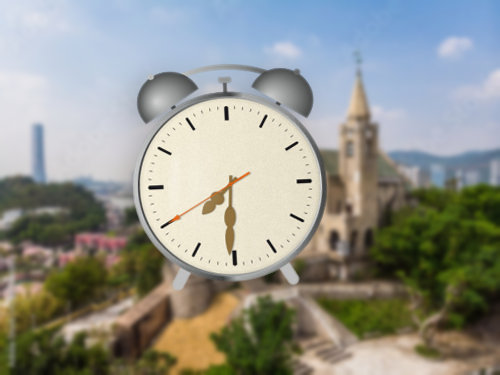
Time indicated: 7,30,40
